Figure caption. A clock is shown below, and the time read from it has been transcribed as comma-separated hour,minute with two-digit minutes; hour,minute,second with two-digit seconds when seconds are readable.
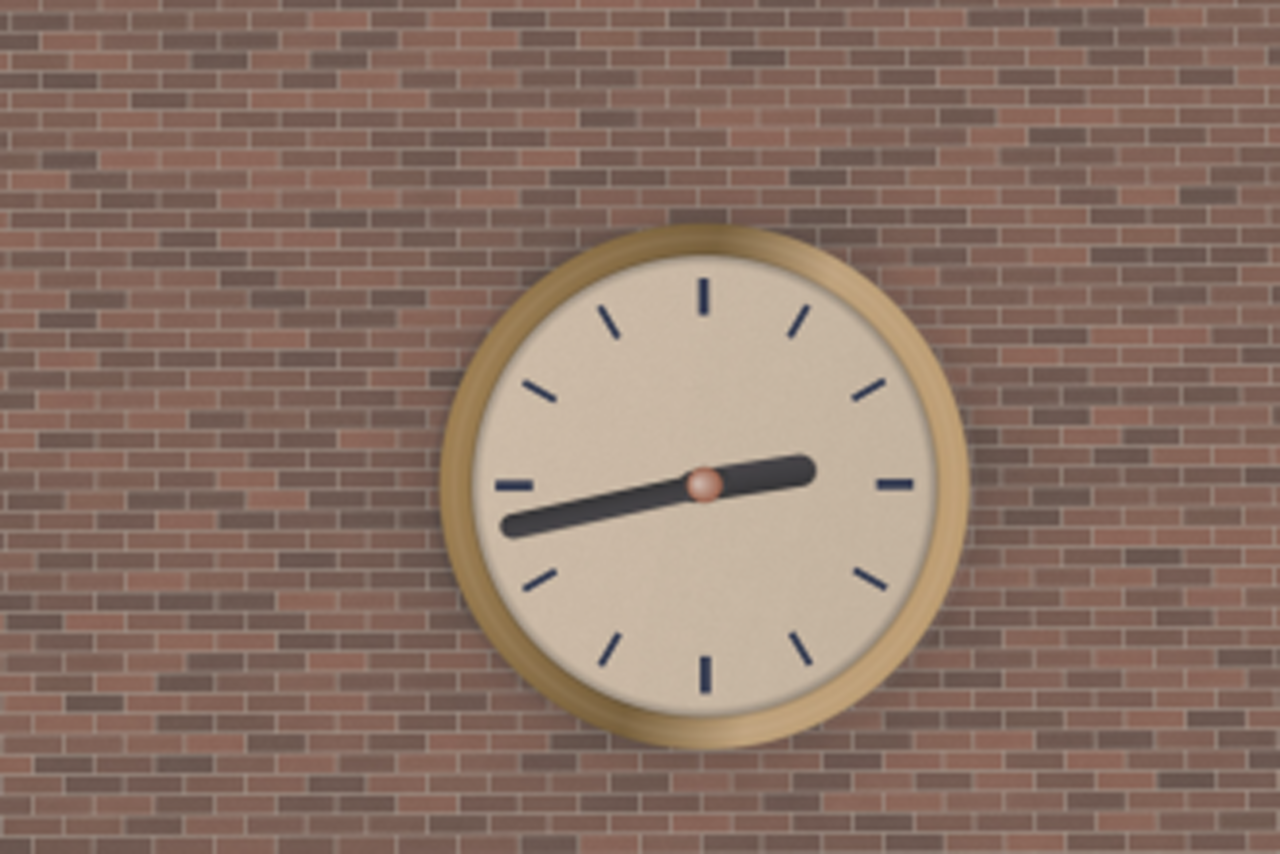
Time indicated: 2,43
